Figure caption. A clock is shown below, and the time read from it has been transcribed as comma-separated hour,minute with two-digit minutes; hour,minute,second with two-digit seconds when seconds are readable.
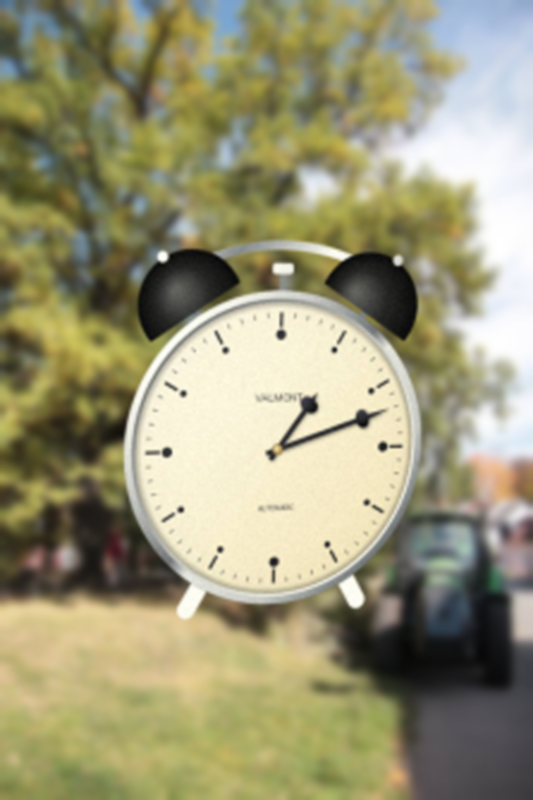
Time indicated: 1,12
